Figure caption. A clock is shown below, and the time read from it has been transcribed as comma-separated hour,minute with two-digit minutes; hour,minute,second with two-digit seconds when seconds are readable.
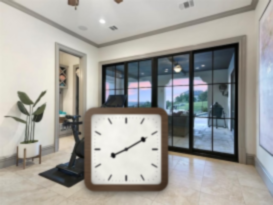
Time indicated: 8,10
